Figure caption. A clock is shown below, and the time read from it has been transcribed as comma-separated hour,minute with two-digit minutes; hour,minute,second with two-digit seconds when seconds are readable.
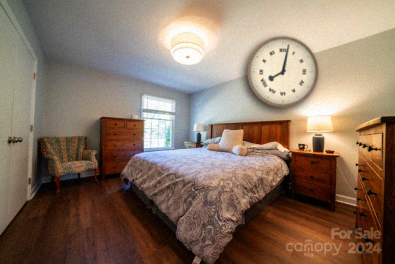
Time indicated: 8,02
